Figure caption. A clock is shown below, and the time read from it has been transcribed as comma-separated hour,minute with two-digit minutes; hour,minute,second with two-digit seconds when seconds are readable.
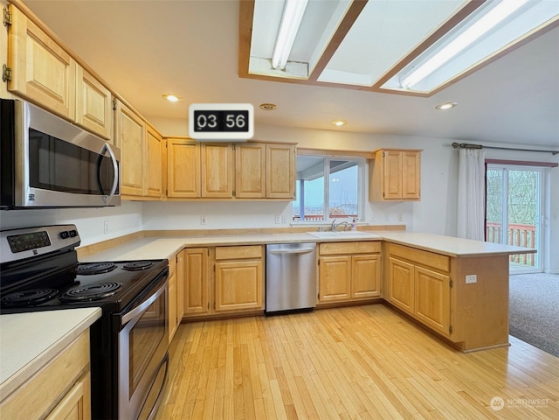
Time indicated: 3,56
